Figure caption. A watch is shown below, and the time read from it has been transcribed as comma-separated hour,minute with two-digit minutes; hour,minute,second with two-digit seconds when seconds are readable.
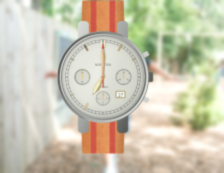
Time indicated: 7,00
